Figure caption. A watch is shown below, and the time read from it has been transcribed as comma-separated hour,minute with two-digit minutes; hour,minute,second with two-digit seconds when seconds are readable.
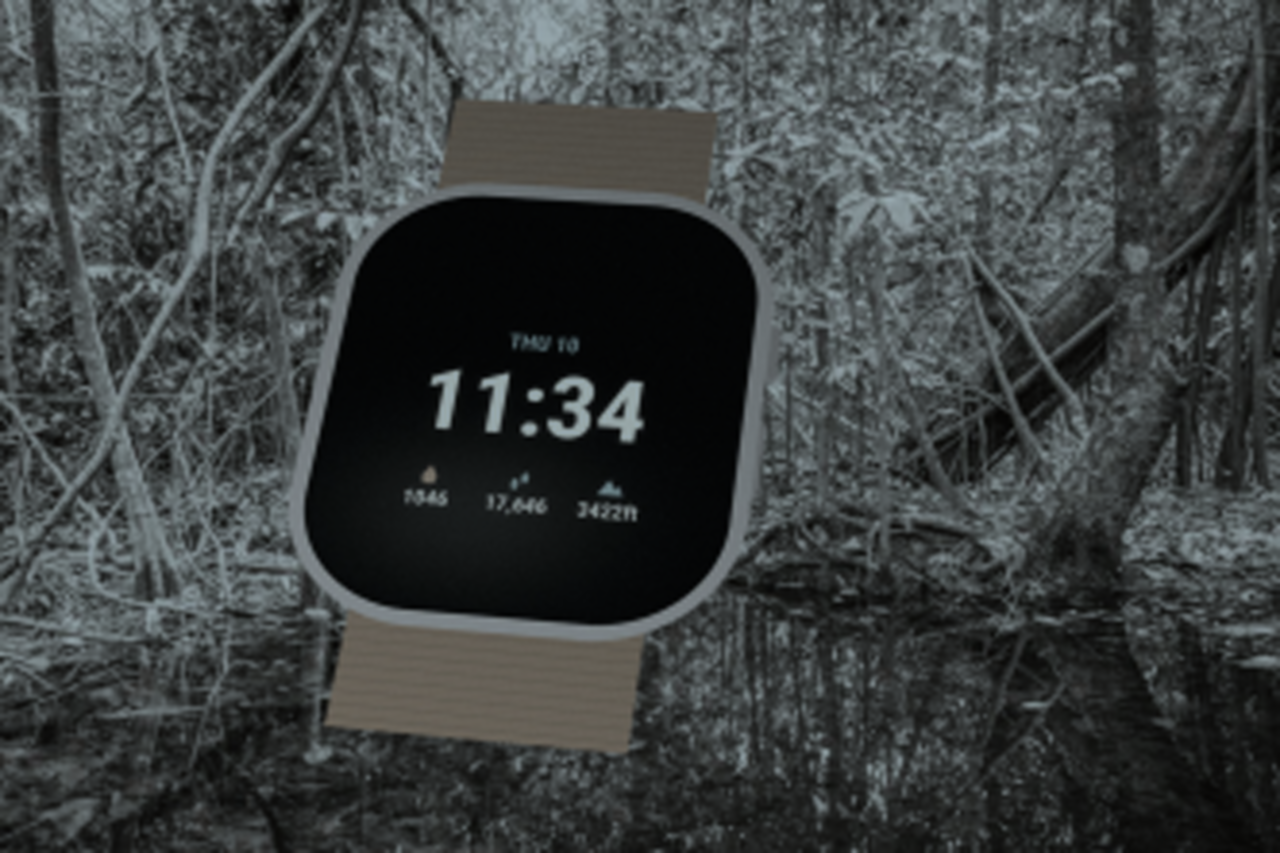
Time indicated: 11,34
